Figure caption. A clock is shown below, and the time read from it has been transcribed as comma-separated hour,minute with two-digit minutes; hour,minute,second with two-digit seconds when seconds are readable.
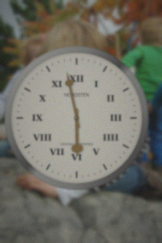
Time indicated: 5,58
